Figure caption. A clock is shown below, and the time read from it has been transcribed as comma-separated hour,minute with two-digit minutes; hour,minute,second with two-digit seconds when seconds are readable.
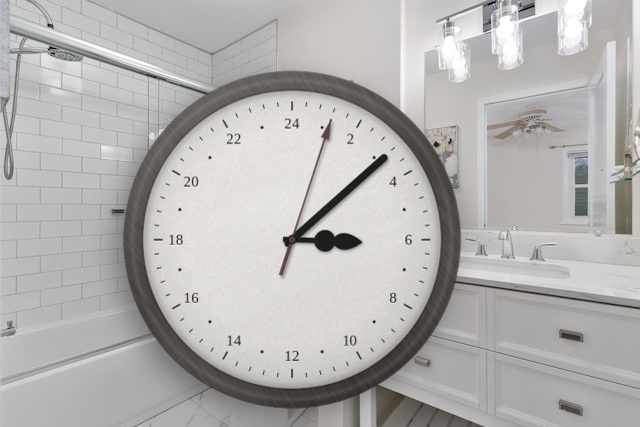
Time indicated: 6,08,03
